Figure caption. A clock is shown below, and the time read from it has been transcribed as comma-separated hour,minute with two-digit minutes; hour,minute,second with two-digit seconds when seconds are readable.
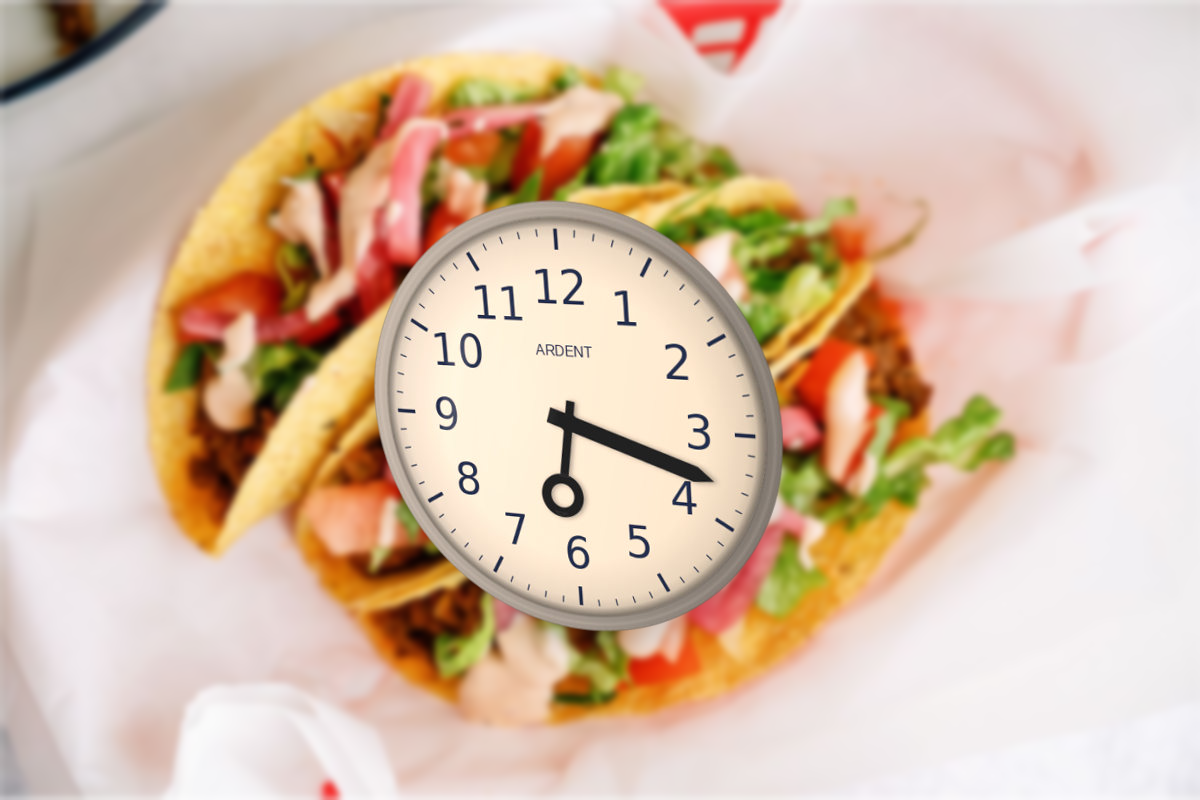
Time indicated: 6,18
